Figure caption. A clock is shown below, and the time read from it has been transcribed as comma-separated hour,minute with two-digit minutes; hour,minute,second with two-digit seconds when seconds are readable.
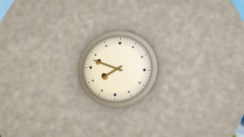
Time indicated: 7,48
